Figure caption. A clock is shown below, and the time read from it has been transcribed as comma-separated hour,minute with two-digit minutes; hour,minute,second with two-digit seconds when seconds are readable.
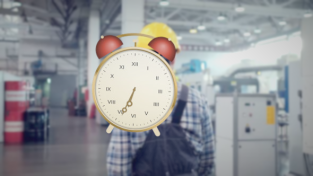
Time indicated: 6,34
